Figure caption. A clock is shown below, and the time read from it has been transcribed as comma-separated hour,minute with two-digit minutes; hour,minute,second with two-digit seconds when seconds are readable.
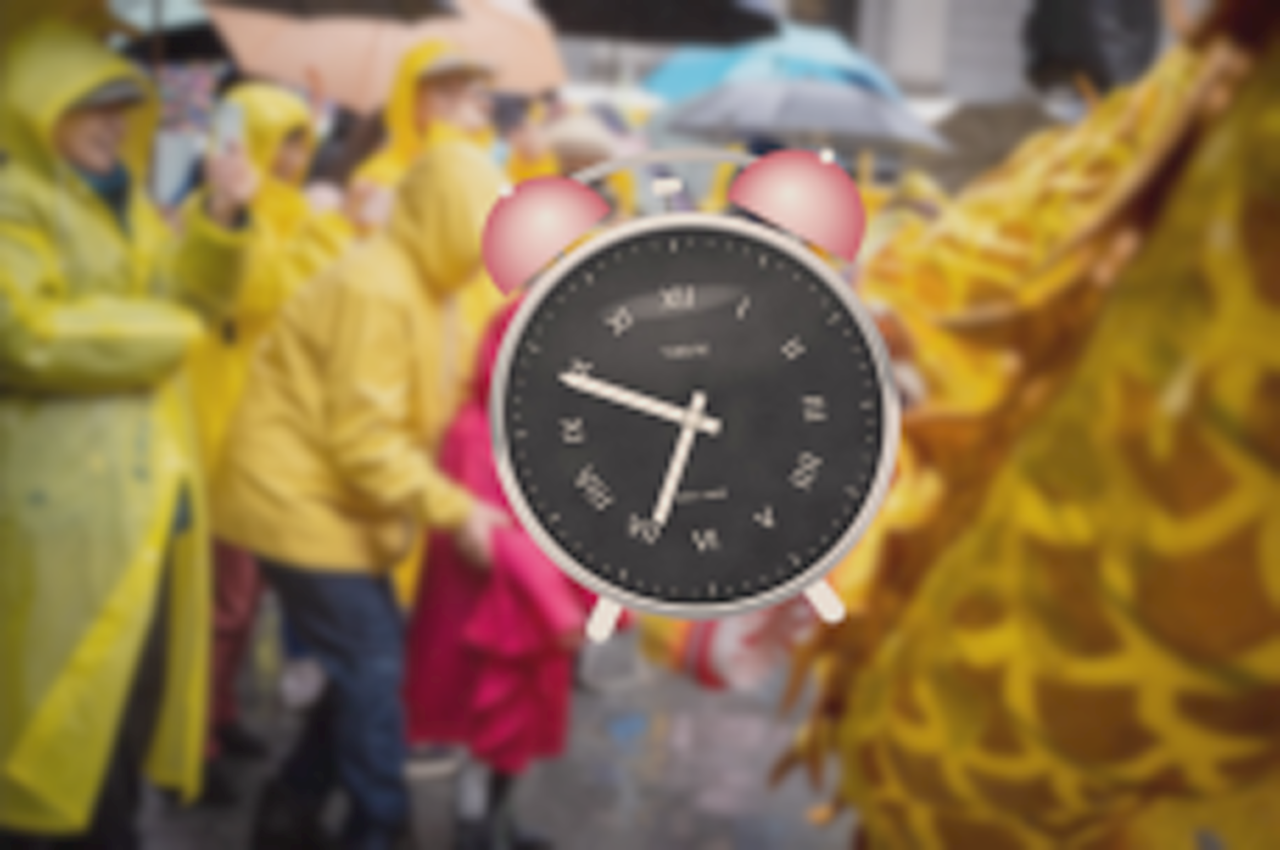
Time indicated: 6,49
